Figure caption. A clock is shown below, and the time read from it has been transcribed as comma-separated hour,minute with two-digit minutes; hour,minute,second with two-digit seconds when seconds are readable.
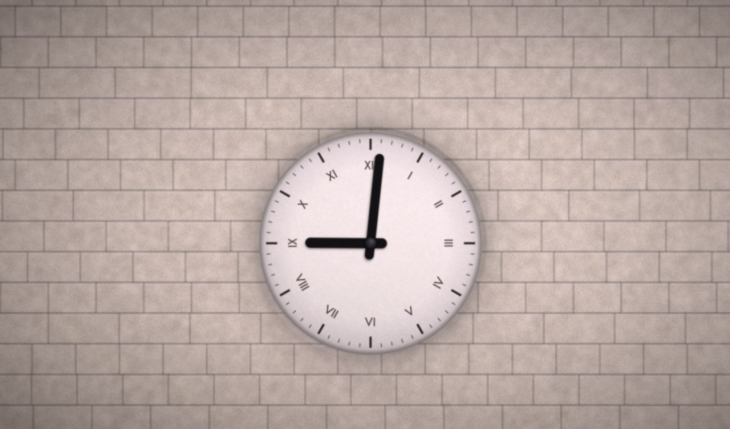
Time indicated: 9,01
